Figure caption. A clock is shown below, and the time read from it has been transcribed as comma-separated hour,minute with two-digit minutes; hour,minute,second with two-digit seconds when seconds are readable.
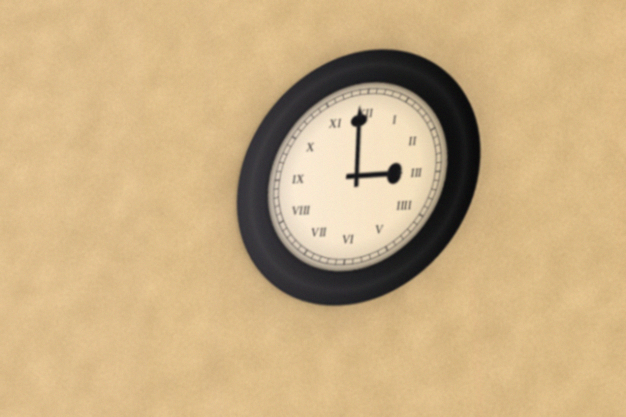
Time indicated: 2,59
